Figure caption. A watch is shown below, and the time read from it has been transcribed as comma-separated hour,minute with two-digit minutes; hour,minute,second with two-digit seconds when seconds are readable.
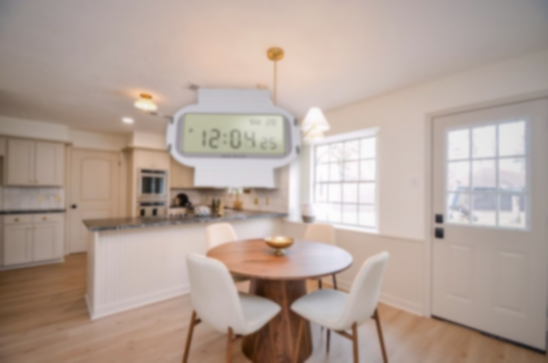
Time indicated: 12,04,25
